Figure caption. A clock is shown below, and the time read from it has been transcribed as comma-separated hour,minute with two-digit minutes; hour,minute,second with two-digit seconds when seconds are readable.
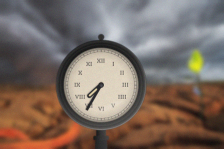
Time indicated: 7,35
